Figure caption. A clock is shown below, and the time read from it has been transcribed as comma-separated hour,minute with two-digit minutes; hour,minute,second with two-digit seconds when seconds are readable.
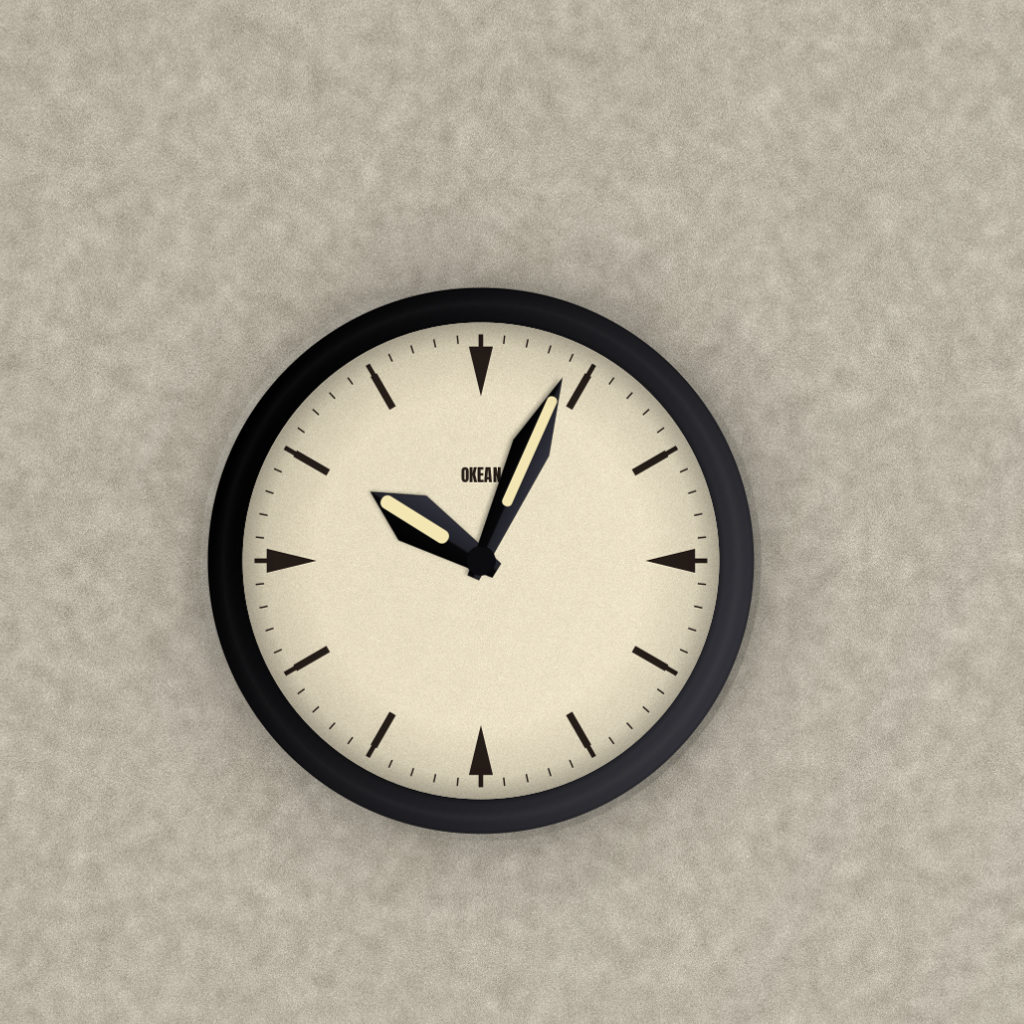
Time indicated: 10,04
